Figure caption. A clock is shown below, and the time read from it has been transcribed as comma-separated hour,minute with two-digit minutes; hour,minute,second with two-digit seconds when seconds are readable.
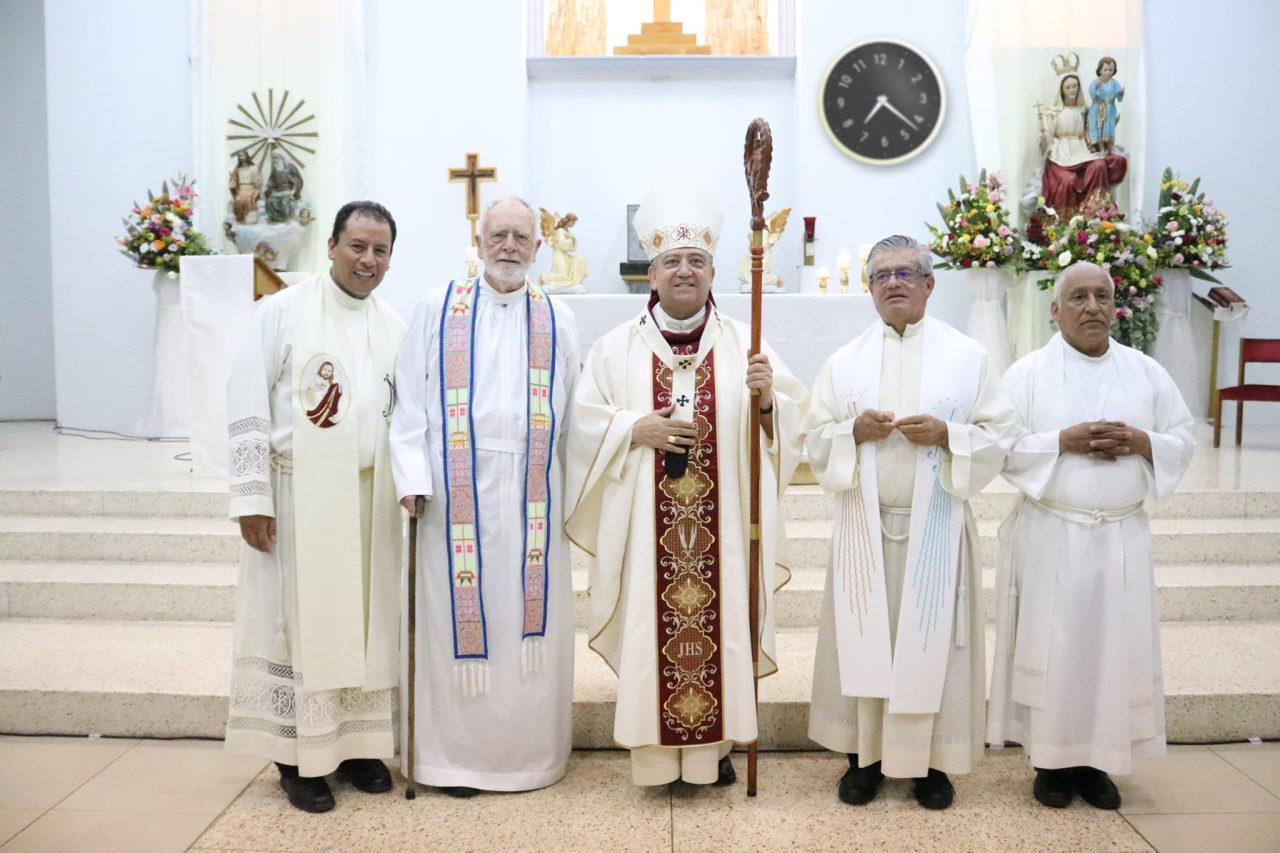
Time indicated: 7,22
